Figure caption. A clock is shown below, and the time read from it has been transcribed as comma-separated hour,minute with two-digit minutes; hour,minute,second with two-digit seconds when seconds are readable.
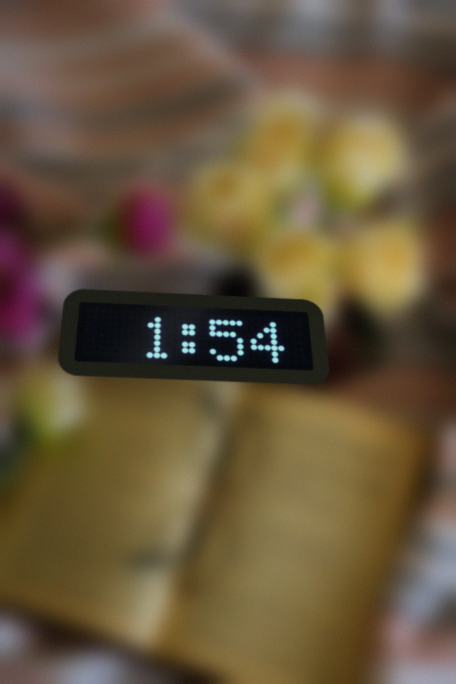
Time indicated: 1,54
